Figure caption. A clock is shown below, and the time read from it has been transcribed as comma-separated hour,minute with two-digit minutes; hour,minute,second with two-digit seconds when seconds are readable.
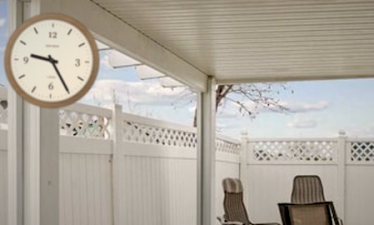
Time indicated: 9,25
